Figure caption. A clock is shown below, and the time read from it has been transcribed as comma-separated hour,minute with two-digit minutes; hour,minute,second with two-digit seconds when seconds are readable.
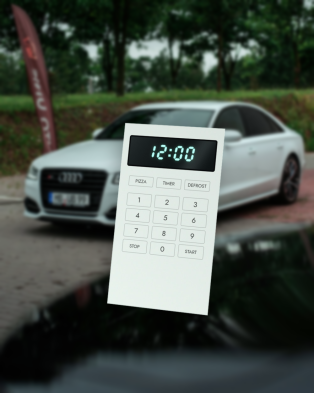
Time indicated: 12,00
